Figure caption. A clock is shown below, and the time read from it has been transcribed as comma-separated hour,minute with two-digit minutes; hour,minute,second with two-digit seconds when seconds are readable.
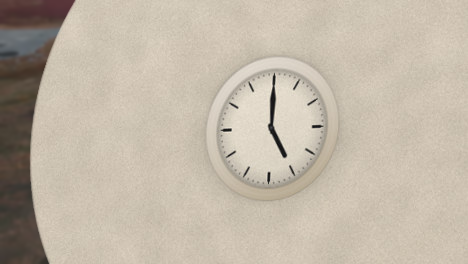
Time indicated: 5,00
